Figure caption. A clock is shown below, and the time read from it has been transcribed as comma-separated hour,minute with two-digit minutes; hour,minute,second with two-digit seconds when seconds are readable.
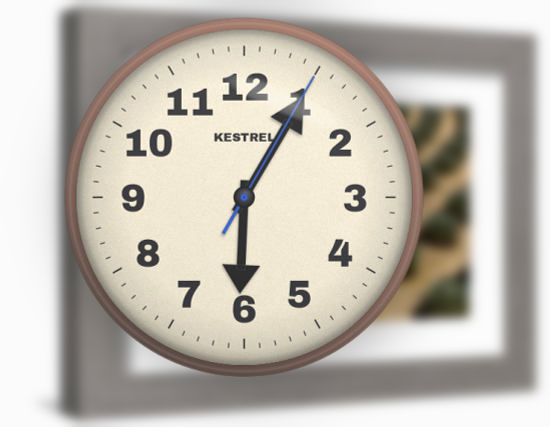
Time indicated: 6,05,05
